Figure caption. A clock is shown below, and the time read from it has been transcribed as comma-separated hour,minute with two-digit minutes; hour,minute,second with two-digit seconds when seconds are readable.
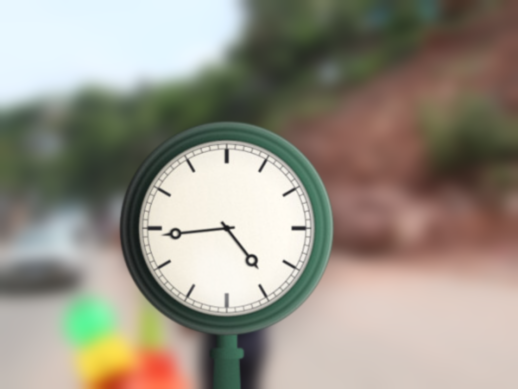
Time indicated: 4,44
